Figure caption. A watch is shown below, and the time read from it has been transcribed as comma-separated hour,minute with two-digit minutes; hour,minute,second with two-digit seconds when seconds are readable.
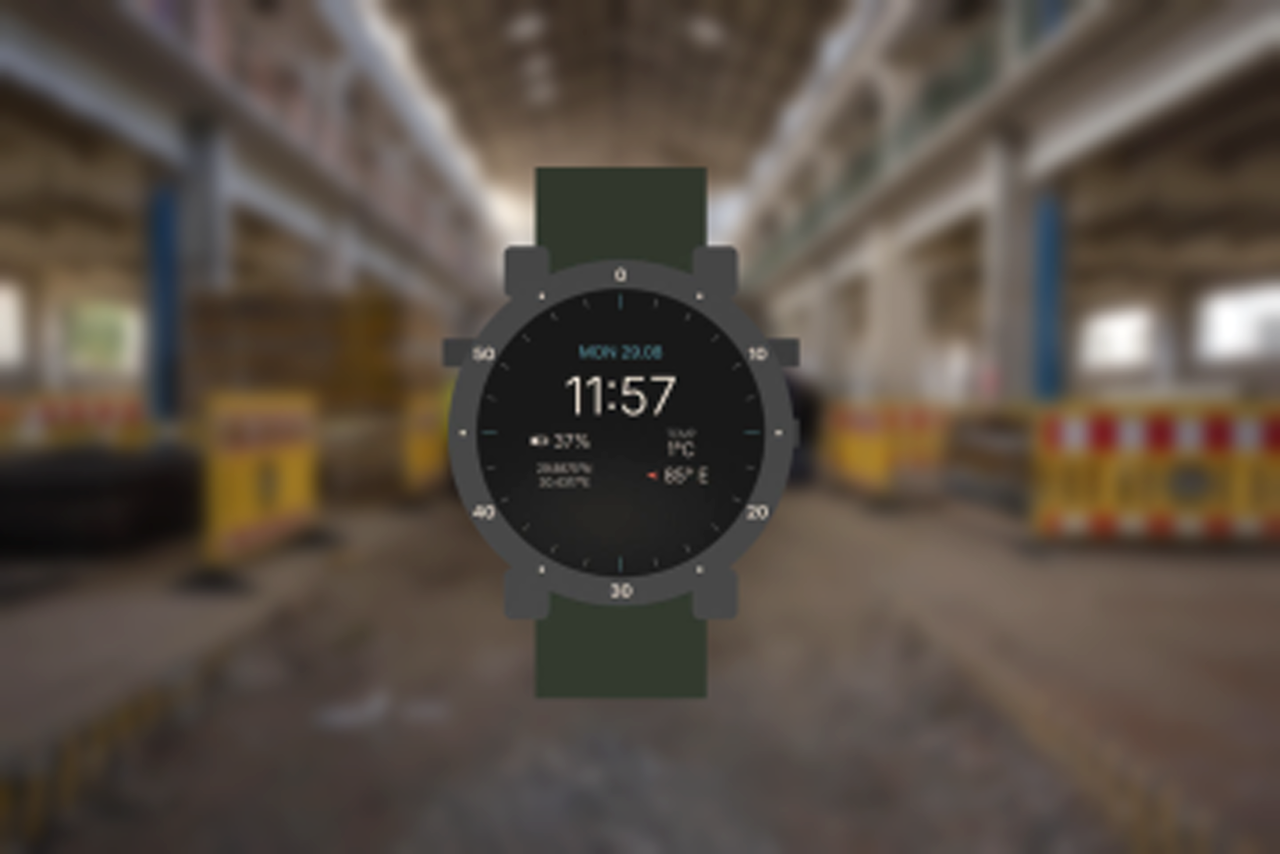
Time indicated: 11,57
